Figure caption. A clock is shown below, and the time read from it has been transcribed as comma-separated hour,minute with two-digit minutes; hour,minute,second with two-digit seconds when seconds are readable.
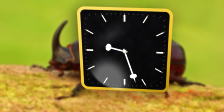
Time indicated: 9,27
